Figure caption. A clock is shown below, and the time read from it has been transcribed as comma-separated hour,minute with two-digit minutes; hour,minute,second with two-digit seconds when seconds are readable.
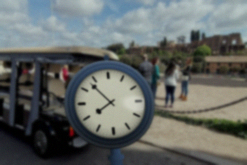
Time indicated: 7,53
